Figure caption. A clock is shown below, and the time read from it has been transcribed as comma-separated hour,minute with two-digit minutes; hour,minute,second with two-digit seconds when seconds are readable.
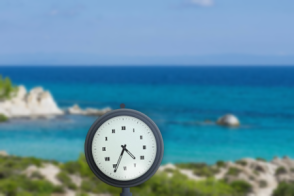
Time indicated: 4,34
